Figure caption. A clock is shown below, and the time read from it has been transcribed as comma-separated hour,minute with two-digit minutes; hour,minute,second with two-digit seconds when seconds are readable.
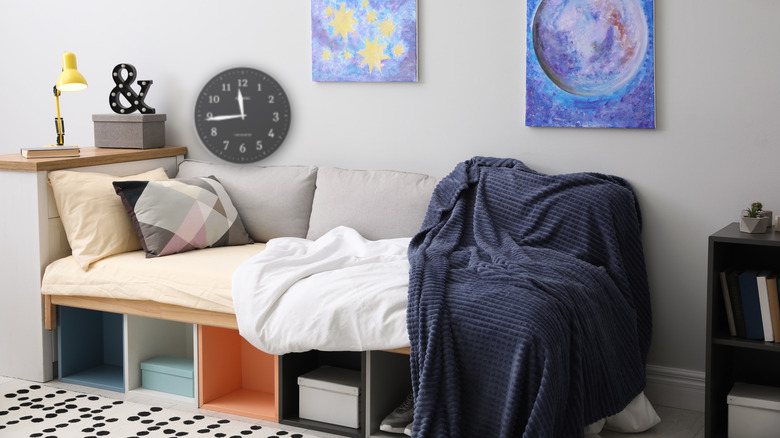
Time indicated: 11,44
